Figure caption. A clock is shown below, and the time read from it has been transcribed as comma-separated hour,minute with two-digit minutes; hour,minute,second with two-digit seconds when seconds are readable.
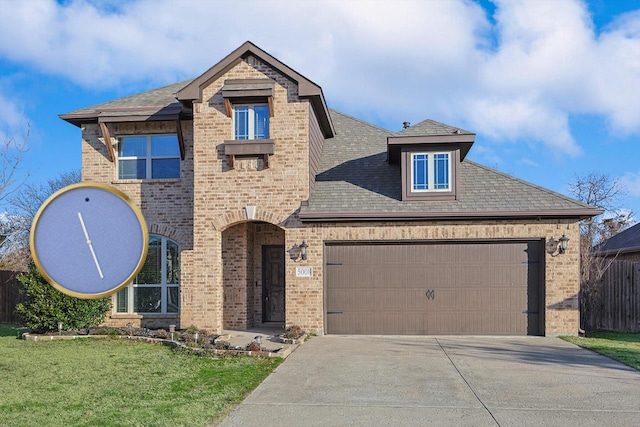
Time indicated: 11,27
